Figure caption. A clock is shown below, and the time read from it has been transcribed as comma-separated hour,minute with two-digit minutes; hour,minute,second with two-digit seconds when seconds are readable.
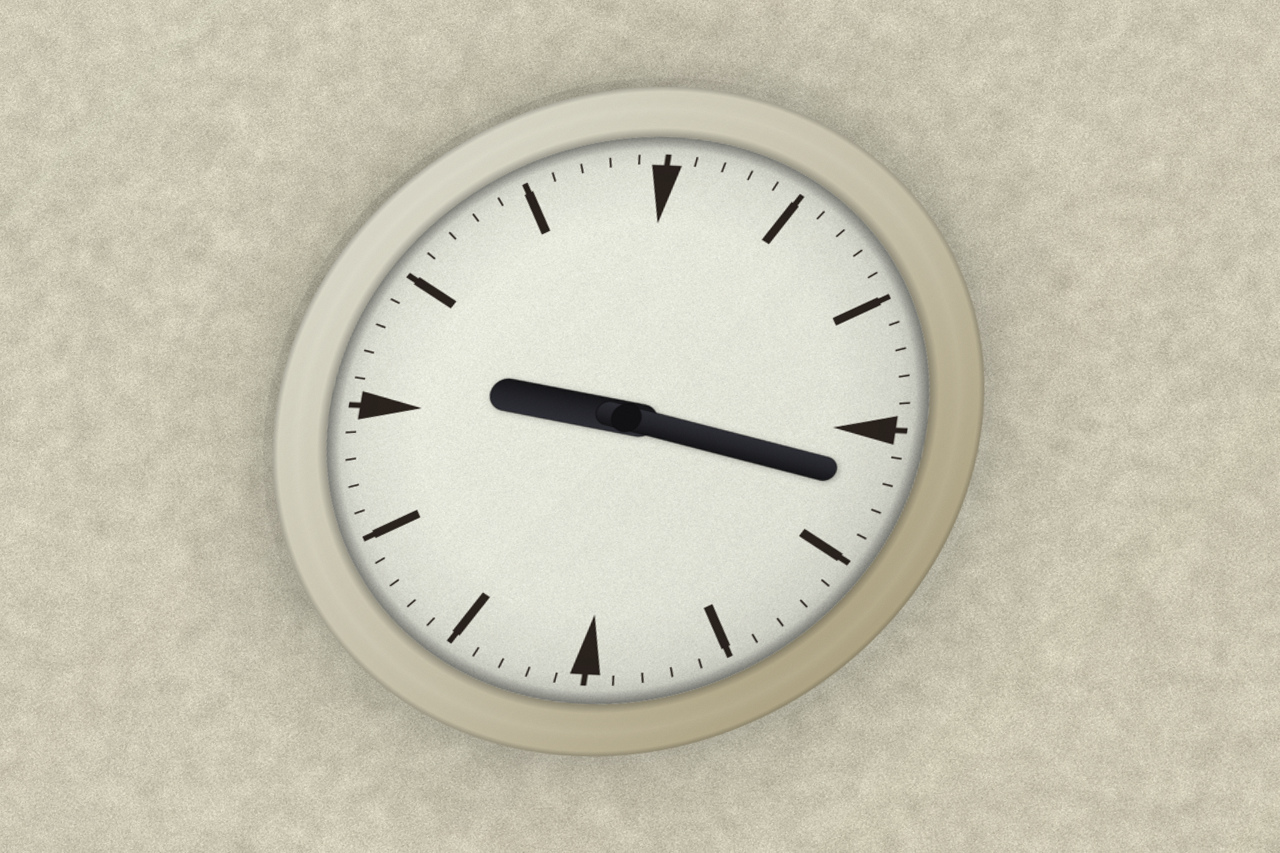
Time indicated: 9,17
